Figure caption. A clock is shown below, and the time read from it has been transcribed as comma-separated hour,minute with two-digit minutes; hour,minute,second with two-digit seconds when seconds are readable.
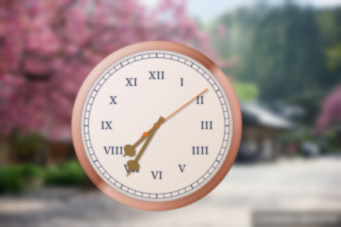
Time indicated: 7,35,09
